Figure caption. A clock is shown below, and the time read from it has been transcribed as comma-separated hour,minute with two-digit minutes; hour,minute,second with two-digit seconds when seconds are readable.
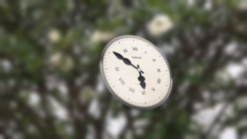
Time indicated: 5,51
